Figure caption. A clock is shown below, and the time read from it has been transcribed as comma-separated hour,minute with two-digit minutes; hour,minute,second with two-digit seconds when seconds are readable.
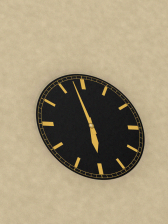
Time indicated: 5,58
